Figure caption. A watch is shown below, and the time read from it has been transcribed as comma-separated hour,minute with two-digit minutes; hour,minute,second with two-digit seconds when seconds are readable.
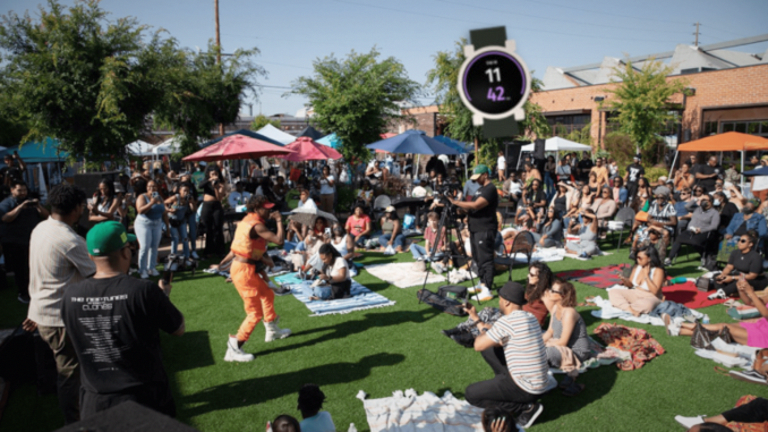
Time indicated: 11,42
